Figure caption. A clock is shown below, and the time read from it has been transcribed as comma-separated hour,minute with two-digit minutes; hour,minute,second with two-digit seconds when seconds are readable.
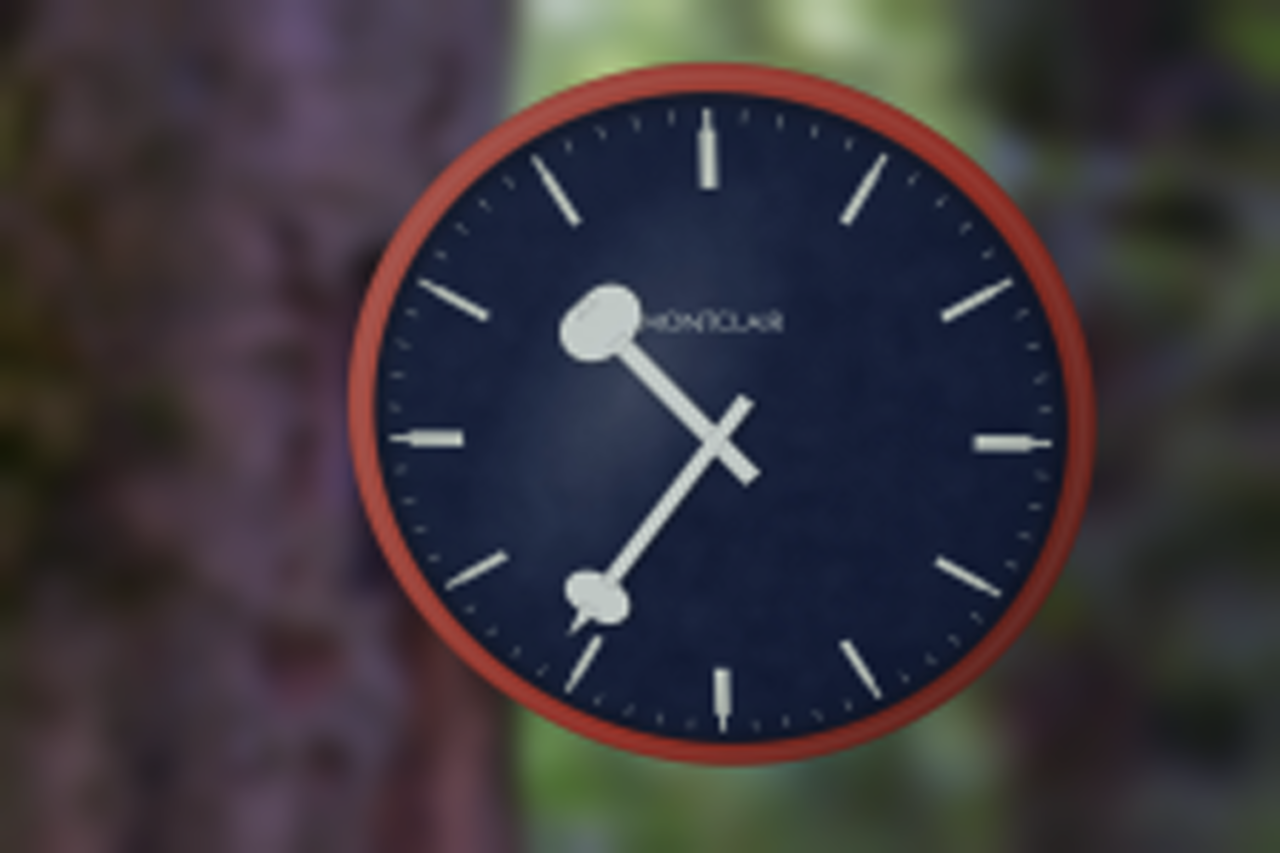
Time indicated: 10,36
